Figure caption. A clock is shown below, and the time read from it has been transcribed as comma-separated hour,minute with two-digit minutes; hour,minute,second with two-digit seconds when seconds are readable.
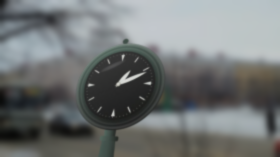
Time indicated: 1,11
